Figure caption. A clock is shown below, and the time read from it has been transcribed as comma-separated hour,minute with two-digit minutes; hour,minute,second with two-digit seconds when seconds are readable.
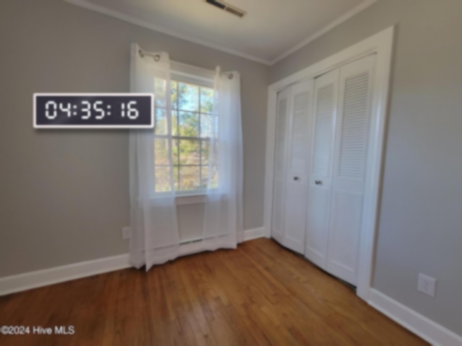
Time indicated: 4,35,16
